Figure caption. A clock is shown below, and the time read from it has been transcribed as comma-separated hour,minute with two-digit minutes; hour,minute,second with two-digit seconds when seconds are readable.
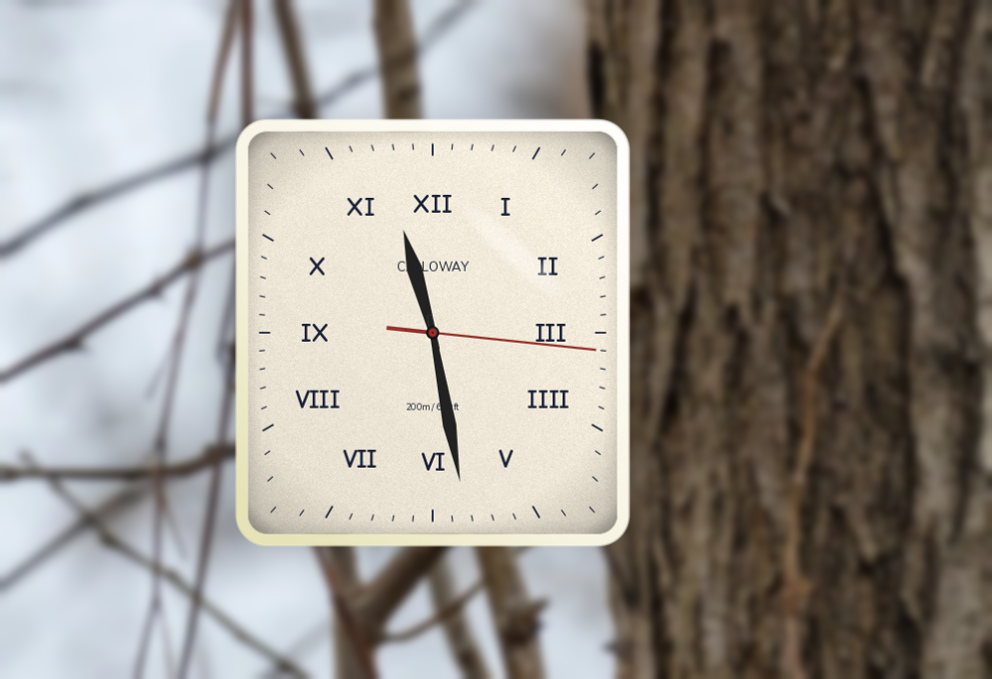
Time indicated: 11,28,16
